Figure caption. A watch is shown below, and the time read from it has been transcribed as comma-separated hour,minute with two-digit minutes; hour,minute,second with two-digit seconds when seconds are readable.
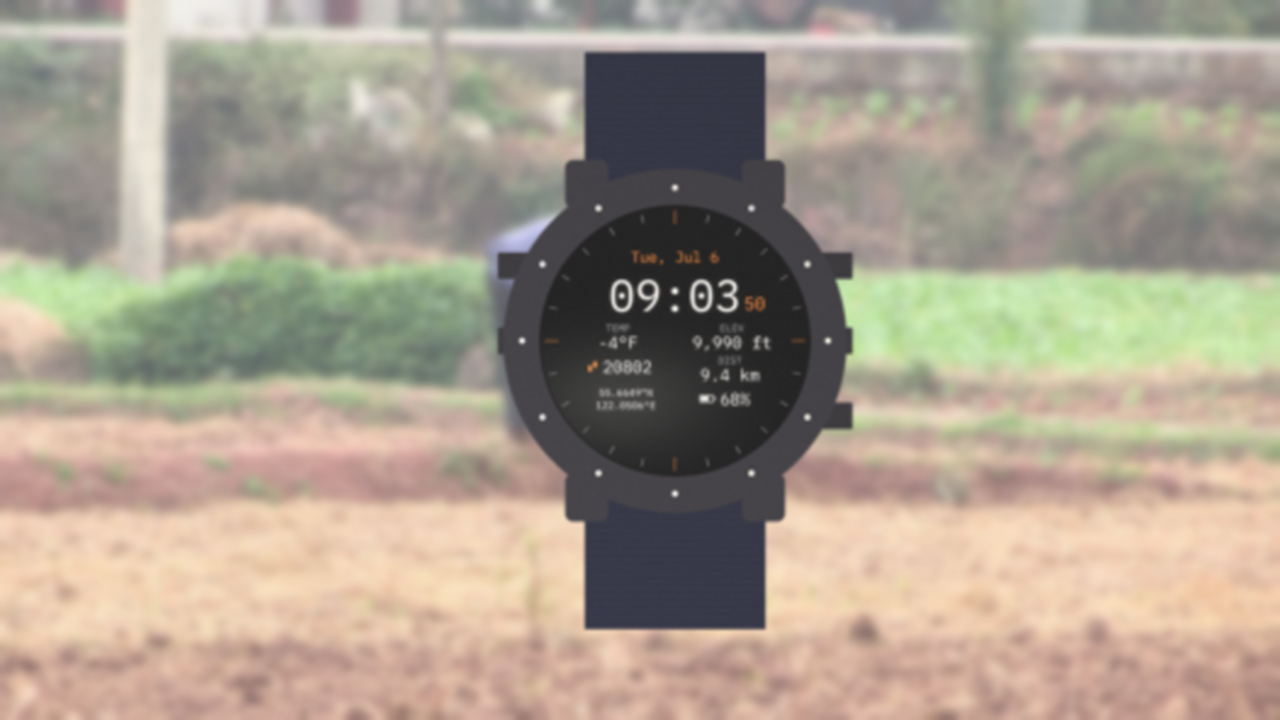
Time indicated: 9,03
